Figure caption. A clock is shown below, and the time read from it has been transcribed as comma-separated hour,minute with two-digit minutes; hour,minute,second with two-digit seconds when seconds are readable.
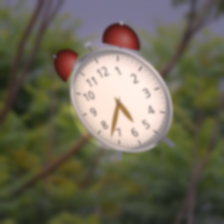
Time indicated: 5,37
